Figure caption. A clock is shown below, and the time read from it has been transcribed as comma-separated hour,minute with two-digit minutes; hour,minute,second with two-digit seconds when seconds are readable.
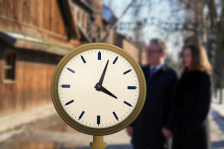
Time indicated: 4,03
